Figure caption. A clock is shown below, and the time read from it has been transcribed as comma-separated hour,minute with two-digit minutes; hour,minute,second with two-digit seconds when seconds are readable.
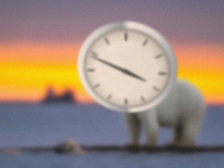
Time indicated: 3,49
